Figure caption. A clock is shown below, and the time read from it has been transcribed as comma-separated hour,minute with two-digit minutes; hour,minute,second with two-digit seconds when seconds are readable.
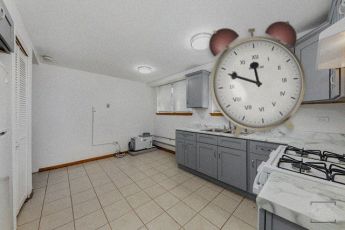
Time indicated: 11,49
